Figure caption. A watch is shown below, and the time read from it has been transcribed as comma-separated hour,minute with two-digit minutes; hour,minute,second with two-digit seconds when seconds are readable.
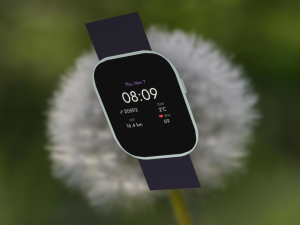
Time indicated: 8,09
